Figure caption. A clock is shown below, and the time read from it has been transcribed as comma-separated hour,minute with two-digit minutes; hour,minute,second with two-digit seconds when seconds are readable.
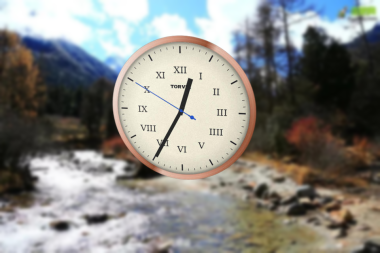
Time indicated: 12,34,50
